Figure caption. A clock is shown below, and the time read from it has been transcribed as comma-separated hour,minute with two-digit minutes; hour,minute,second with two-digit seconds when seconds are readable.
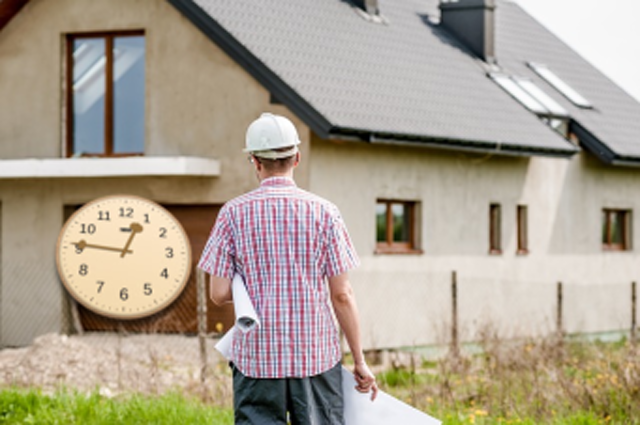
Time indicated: 12,46
